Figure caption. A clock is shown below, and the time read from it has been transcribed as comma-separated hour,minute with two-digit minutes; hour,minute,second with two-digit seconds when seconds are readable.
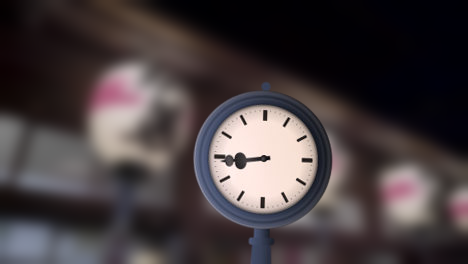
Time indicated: 8,44
